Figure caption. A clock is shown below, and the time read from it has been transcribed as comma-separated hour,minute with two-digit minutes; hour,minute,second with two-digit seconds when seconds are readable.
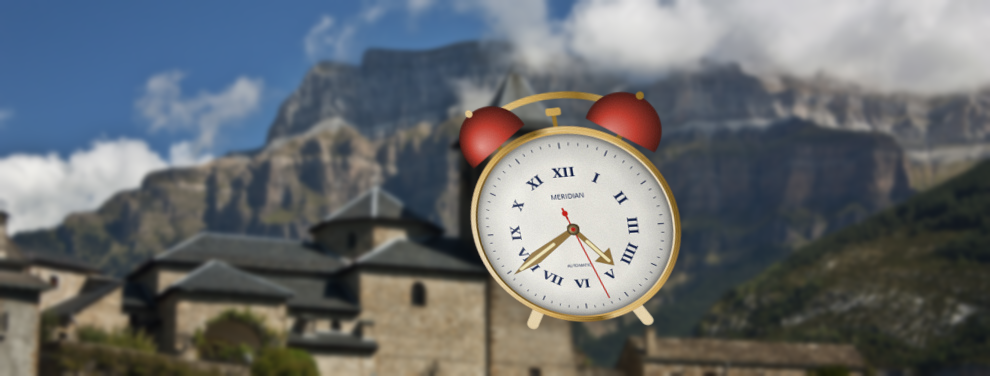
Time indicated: 4,39,27
